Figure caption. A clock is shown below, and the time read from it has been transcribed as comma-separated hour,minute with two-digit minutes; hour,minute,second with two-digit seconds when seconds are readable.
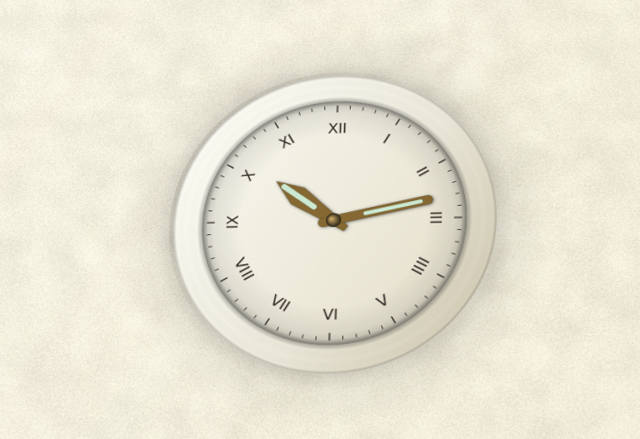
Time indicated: 10,13
